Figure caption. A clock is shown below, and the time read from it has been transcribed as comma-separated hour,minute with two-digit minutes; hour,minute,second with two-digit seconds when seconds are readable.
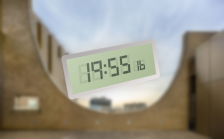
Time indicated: 19,55,16
